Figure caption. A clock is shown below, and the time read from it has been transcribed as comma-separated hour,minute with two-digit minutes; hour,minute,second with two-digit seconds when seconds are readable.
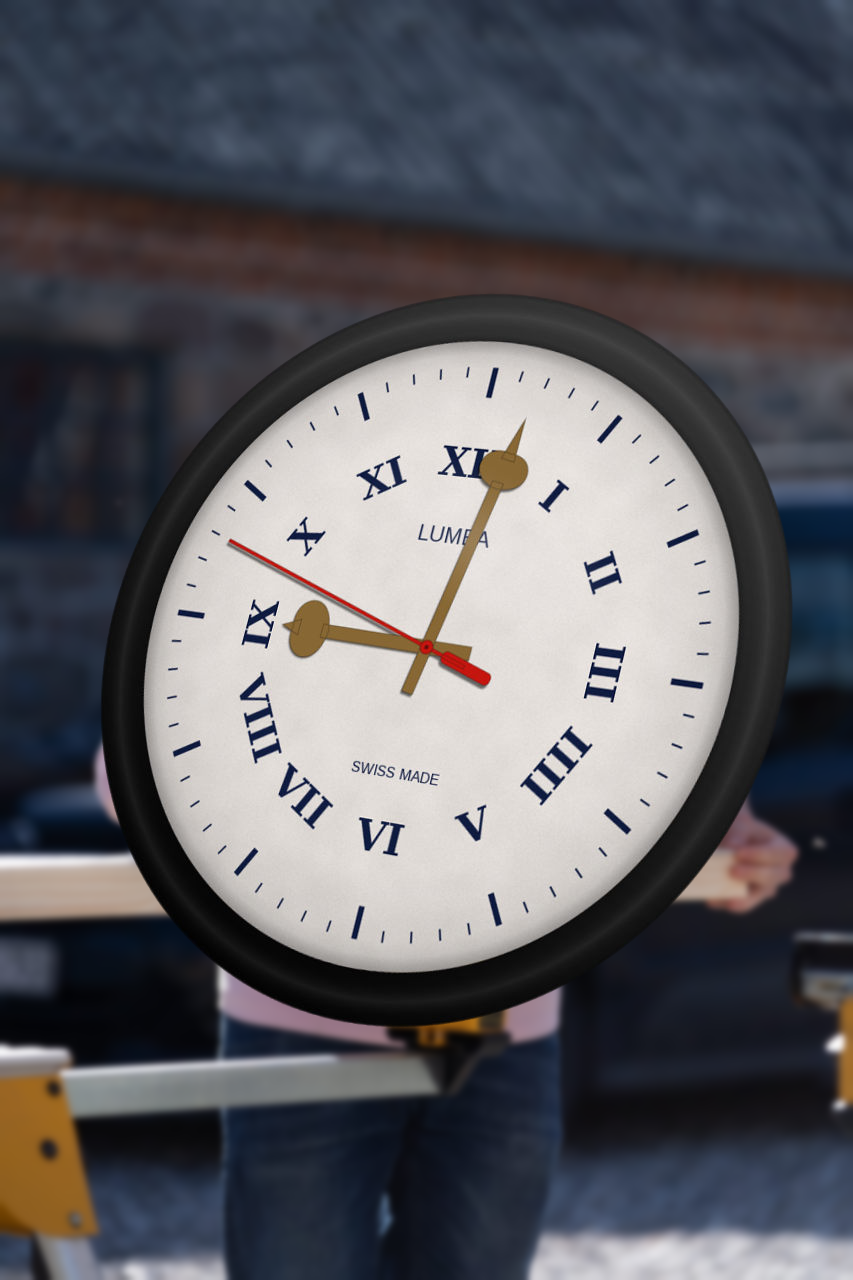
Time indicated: 9,01,48
